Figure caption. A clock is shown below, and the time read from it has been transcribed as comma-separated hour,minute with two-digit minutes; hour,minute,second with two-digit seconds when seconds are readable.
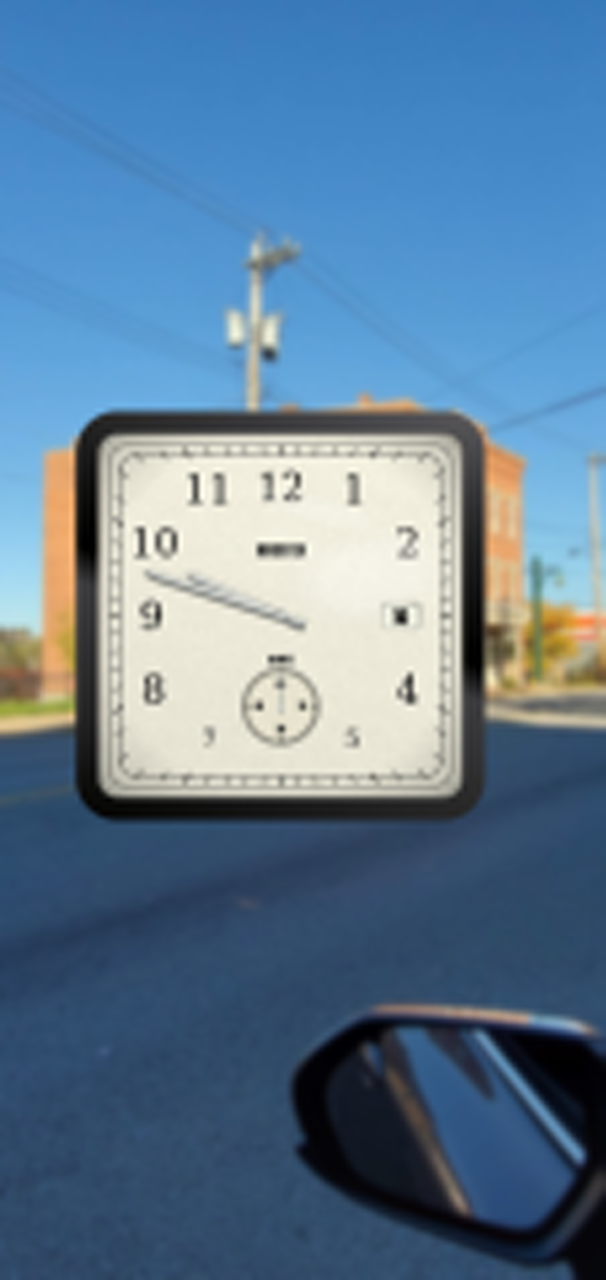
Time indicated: 9,48
